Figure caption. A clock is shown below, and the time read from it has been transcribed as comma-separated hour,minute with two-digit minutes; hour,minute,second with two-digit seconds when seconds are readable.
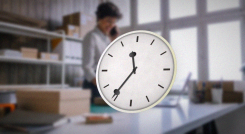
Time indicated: 11,36
